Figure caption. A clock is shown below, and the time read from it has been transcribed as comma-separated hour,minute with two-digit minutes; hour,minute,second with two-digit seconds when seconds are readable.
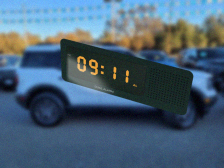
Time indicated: 9,11
